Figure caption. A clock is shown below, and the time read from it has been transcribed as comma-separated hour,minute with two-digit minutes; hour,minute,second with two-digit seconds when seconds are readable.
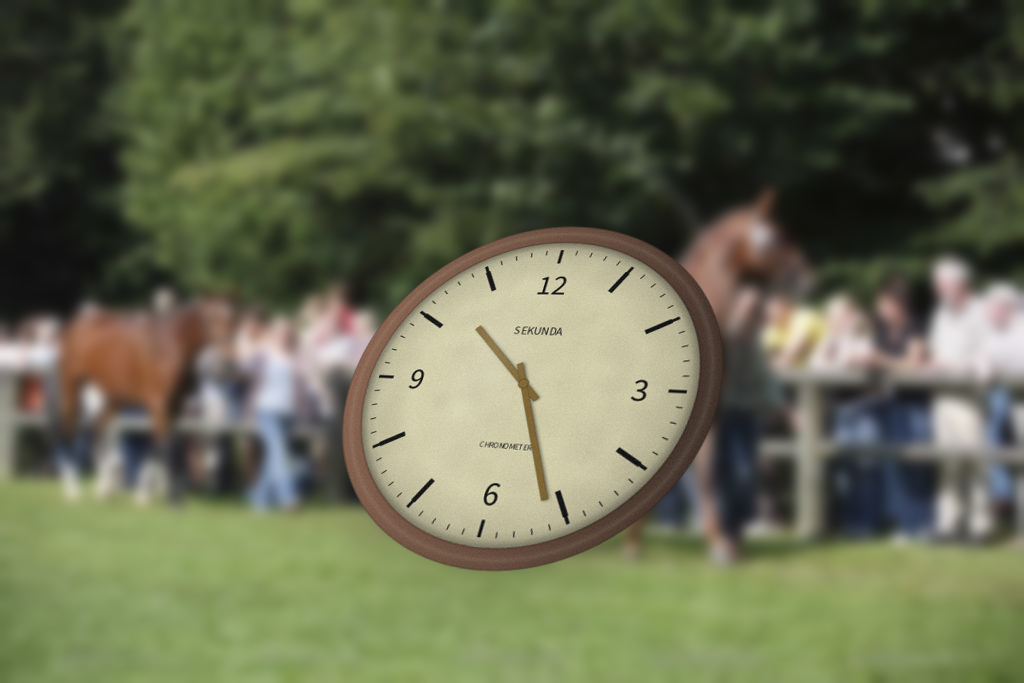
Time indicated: 10,26
